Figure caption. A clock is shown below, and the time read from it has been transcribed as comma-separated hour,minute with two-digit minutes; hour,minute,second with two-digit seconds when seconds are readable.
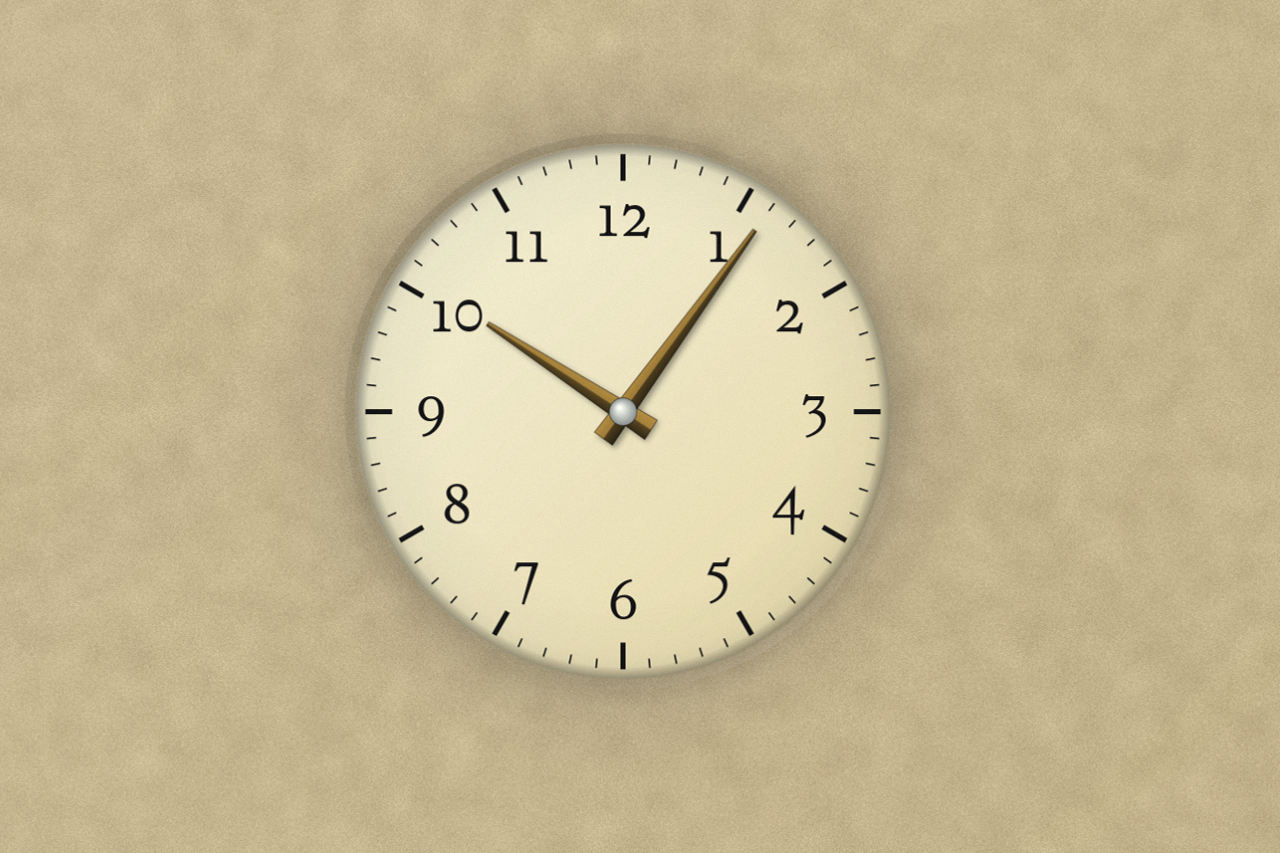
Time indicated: 10,06
